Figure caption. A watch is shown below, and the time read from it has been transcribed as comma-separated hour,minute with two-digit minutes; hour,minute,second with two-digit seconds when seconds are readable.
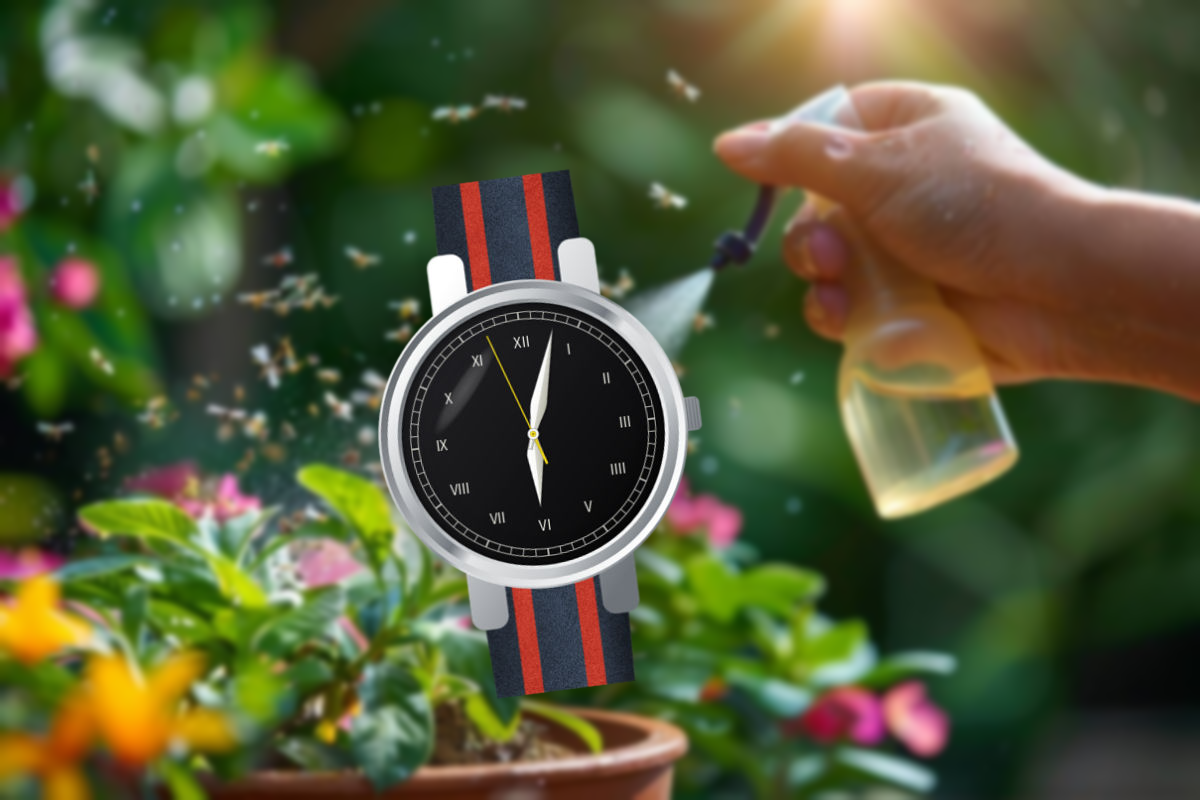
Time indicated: 6,02,57
